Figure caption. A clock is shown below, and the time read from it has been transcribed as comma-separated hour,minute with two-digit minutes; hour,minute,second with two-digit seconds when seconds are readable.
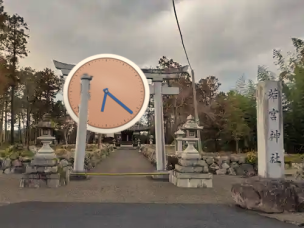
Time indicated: 6,22
